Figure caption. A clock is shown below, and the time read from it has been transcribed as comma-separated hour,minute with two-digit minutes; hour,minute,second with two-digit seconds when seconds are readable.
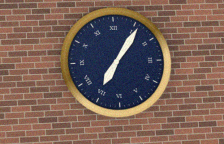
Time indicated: 7,06
